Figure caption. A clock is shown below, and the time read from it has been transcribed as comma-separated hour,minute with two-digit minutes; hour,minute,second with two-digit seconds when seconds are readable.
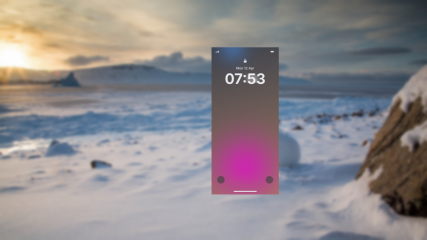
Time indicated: 7,53
